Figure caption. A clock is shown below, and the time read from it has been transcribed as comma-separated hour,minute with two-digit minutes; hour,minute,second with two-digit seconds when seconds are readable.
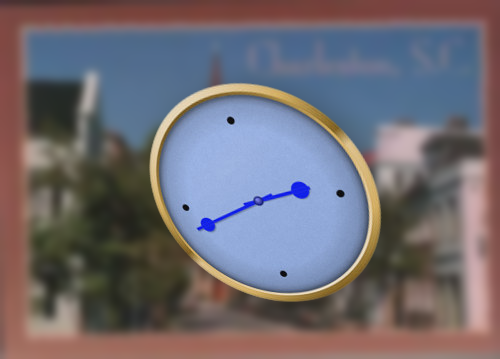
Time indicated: 2,42
